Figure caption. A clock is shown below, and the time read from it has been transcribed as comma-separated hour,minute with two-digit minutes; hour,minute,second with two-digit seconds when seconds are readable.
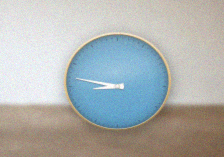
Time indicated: 8,47
